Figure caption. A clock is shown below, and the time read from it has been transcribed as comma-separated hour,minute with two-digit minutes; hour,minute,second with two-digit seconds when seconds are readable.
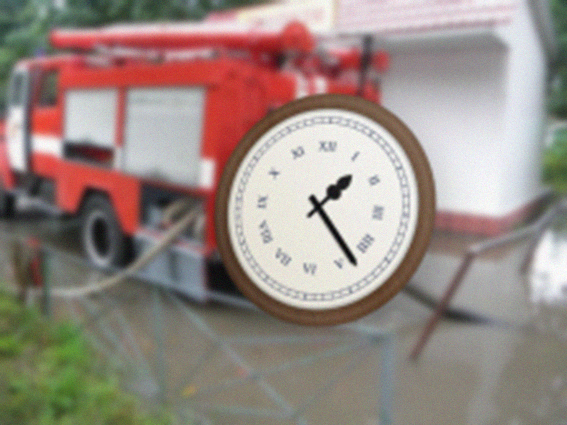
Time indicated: 1,23
